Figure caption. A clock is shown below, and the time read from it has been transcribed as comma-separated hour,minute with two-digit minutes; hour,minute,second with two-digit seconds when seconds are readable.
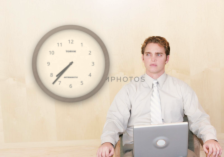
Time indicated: 7,37
